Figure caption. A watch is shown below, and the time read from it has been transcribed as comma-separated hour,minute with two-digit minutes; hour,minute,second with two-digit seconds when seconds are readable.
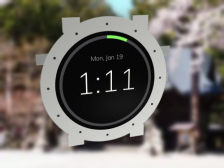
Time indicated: 1,11
